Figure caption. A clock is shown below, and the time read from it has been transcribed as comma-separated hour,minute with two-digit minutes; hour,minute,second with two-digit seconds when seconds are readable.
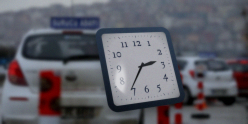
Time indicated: 2,36
